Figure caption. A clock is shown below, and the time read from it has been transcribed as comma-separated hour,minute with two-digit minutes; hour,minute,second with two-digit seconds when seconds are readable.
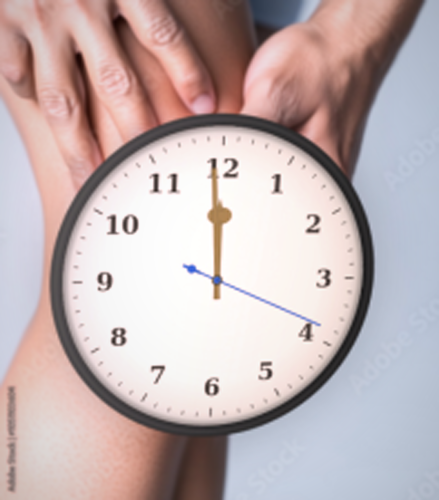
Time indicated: 11,59,19
